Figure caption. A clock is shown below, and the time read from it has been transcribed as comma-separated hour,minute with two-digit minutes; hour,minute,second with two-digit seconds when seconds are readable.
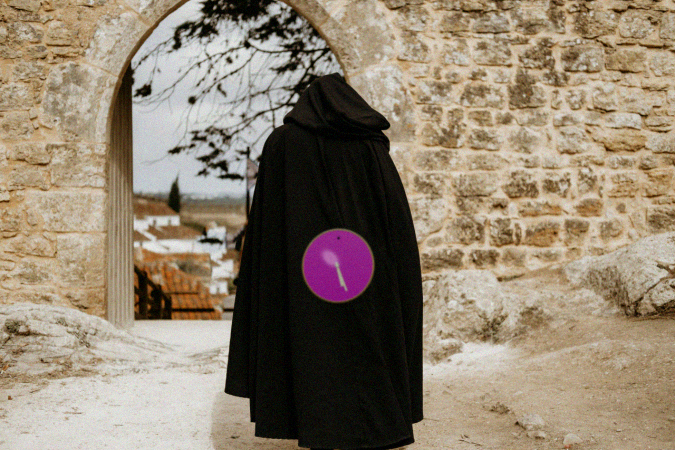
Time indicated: 5,26
